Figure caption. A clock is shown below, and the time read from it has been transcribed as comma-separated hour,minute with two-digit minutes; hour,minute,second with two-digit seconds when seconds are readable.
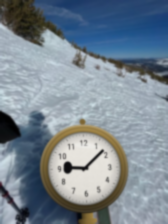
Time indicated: 9,08
